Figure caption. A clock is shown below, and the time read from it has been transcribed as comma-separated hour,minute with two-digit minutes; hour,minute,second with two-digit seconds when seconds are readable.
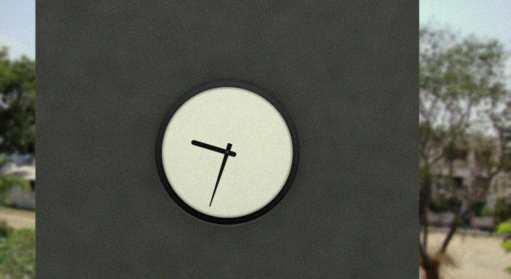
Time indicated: 9,33
